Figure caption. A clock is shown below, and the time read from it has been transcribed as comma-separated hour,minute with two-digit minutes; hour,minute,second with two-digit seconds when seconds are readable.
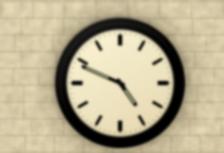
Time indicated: 4,49
